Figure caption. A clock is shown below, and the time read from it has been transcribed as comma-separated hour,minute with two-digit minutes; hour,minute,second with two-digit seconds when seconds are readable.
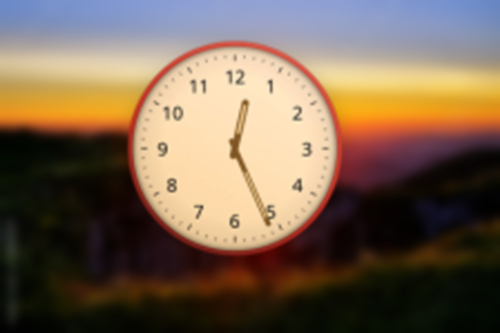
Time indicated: 12,26
